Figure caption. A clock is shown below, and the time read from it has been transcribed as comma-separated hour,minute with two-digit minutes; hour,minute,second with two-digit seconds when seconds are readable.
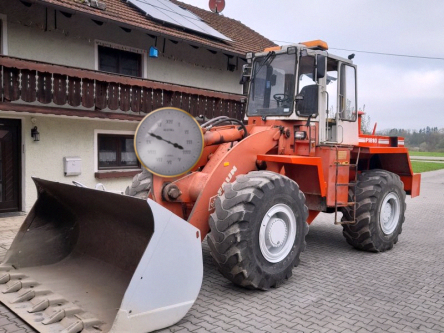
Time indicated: 3,49
